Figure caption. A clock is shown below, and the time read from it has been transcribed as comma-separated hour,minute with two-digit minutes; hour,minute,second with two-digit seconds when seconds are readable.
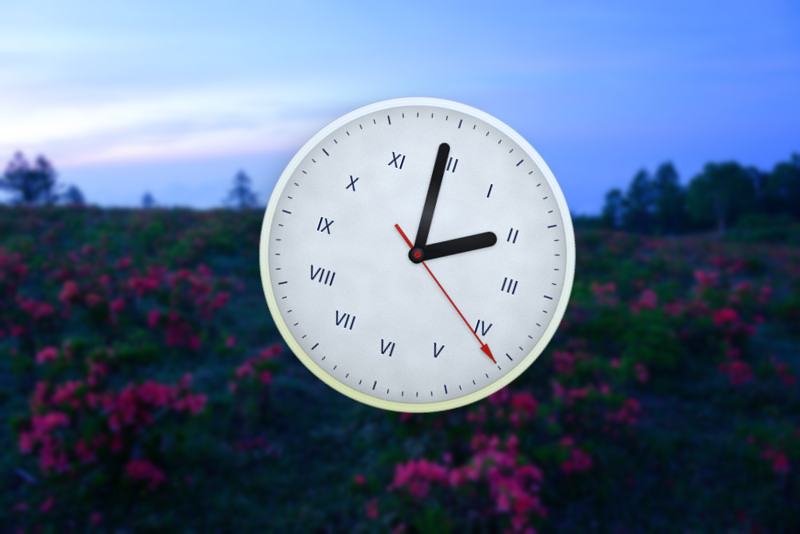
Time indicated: 1,59,21
